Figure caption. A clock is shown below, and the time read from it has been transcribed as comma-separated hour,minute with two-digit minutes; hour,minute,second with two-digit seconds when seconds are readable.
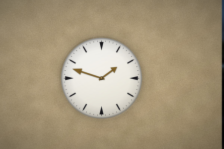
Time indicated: 1,48
